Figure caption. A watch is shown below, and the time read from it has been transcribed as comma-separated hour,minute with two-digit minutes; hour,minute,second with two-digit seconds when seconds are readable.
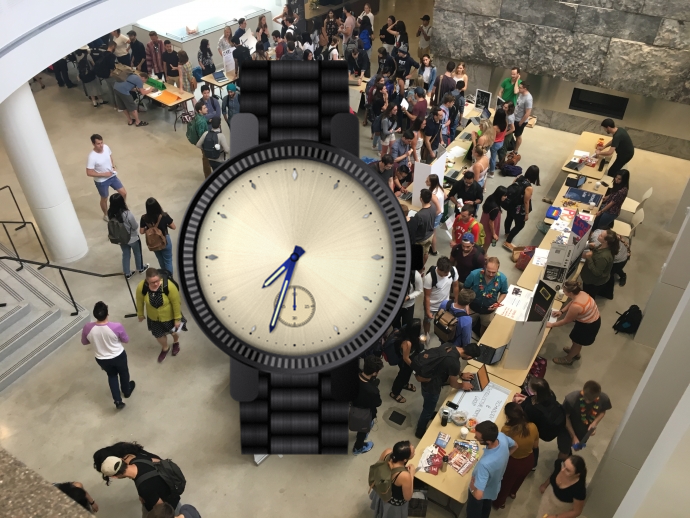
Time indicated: 7,33
